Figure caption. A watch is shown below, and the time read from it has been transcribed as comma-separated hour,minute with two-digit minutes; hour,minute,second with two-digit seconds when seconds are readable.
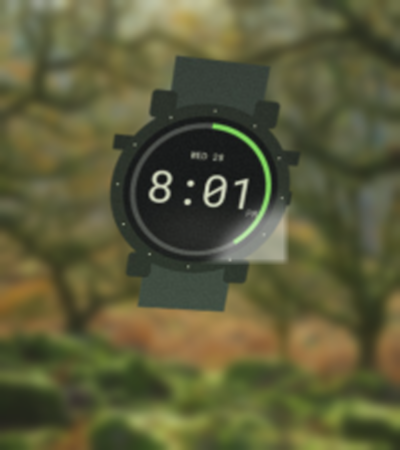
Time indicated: 8,01
